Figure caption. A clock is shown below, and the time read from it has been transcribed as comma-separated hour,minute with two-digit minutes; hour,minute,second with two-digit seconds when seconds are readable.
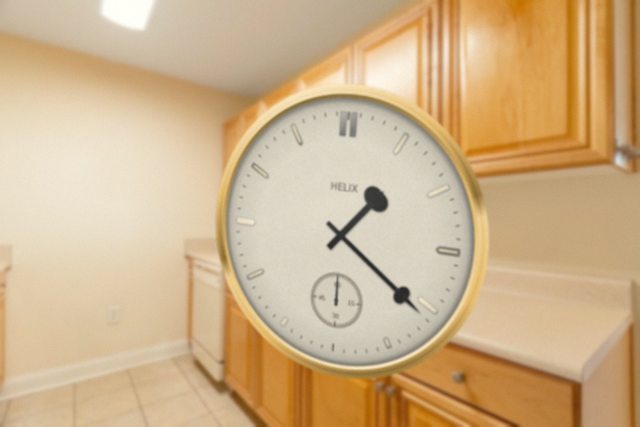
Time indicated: 1,21
